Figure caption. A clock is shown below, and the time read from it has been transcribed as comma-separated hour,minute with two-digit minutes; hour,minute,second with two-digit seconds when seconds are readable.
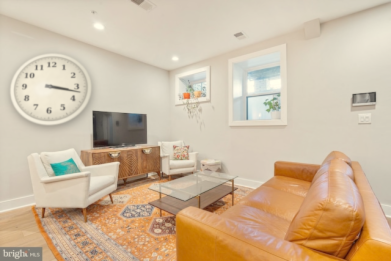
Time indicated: 3,17
